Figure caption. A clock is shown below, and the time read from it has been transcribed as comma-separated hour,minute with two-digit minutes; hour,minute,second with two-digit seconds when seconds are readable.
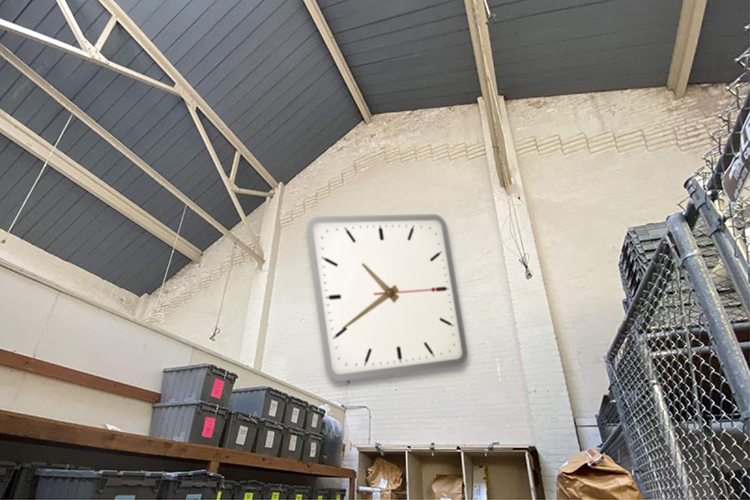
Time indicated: 10,40,15
